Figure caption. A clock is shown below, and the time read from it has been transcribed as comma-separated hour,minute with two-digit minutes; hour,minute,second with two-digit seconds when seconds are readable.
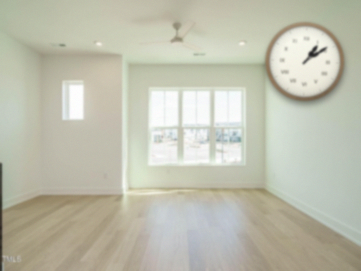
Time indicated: 1,09
